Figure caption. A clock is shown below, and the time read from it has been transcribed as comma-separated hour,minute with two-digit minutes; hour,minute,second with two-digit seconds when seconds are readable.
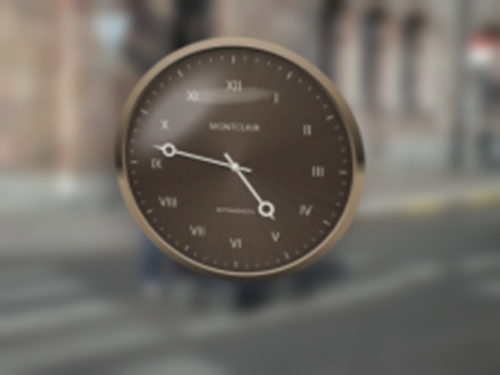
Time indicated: 4,47
